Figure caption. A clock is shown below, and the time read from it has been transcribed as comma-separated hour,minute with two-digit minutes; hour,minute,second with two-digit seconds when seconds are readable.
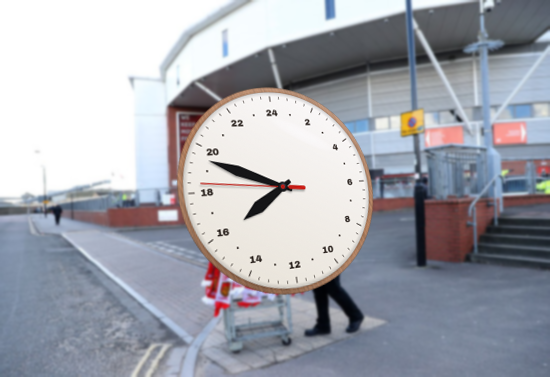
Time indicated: 15,48,46
